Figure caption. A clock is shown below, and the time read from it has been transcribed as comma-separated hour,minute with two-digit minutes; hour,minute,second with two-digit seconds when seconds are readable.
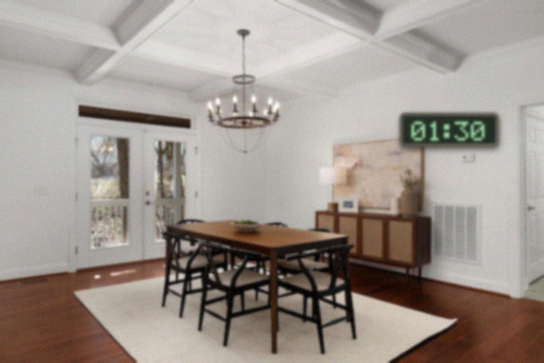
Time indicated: 1,30
